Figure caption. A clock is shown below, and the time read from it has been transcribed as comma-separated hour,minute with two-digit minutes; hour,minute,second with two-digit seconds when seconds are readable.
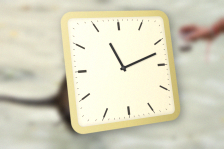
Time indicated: 11,12
